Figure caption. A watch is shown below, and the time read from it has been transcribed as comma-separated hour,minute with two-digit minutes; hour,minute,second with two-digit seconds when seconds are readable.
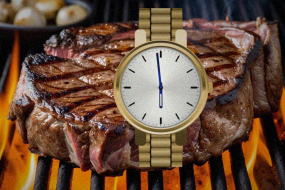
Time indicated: 5,59
